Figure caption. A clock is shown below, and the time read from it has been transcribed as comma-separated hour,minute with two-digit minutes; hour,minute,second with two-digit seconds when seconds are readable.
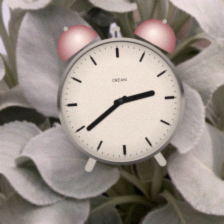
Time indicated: 2,39
